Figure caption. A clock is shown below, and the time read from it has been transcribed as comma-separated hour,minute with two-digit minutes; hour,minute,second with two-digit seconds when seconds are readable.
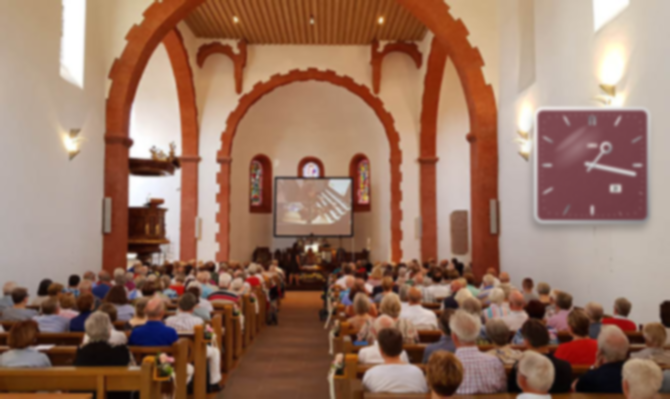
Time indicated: 1,17
